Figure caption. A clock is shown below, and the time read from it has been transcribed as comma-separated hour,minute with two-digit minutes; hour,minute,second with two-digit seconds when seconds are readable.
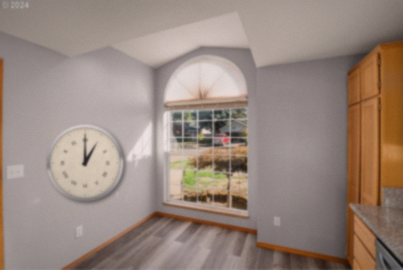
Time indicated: 1,00
